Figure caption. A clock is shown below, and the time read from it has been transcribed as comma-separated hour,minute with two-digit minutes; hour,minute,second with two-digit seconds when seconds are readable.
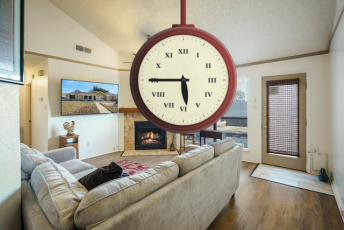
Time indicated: 5,45
